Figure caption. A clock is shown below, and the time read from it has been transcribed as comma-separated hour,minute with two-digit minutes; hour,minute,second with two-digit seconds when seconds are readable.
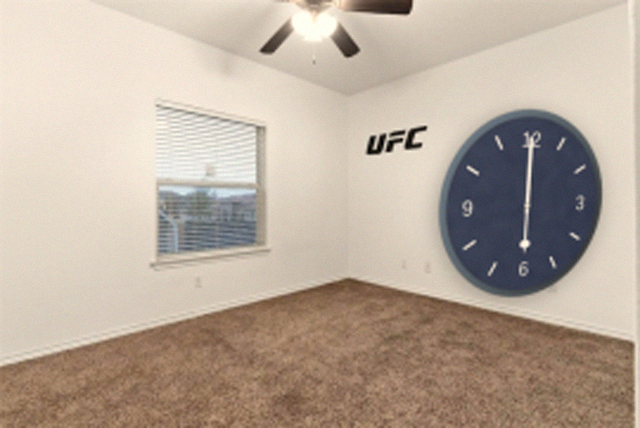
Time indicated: 6,00
